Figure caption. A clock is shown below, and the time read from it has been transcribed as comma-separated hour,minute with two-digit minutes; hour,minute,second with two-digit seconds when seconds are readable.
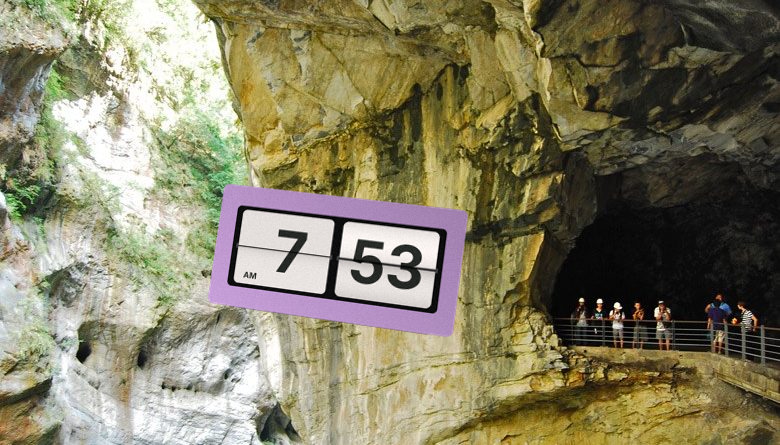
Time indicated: 7,53
